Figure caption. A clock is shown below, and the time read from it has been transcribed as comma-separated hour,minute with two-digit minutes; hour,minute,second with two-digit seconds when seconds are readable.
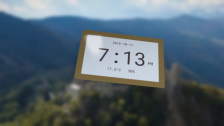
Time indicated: 7,13
